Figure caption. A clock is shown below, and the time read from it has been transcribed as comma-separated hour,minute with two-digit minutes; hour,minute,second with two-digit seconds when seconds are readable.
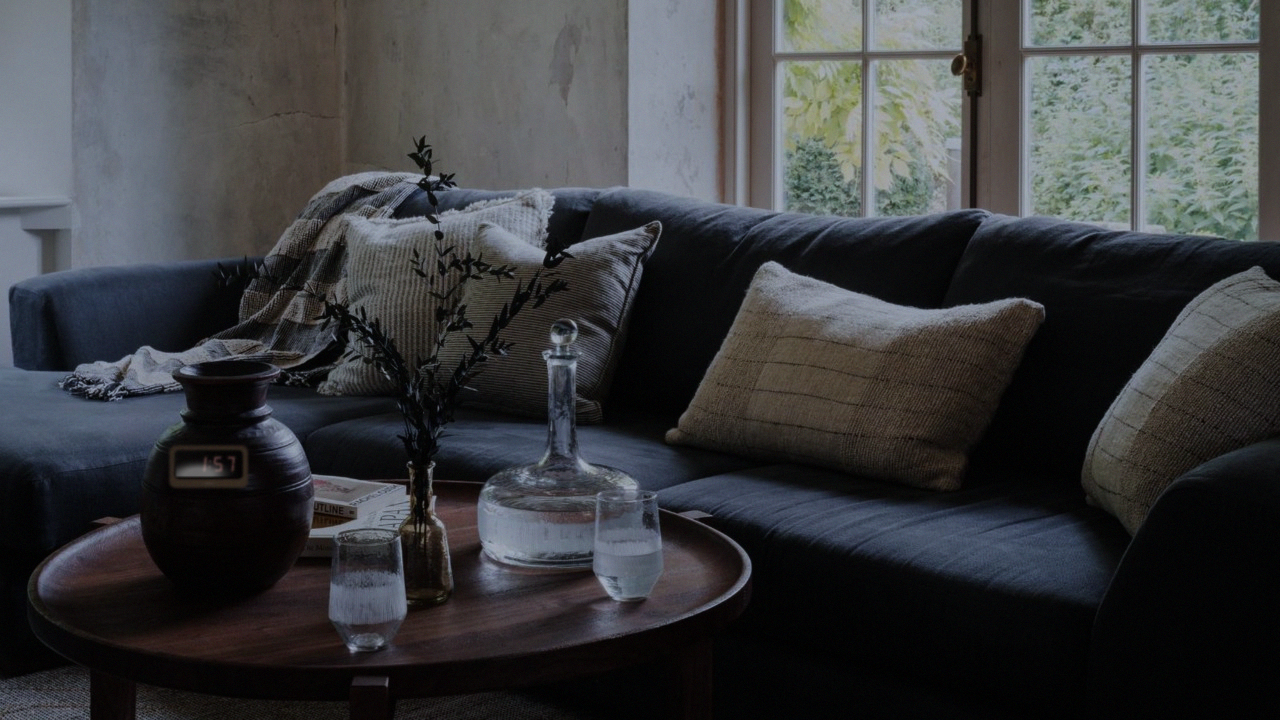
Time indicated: 1,57
